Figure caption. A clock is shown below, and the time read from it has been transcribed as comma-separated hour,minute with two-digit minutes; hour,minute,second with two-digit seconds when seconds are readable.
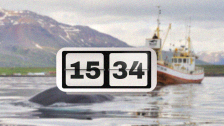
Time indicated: 15,34
